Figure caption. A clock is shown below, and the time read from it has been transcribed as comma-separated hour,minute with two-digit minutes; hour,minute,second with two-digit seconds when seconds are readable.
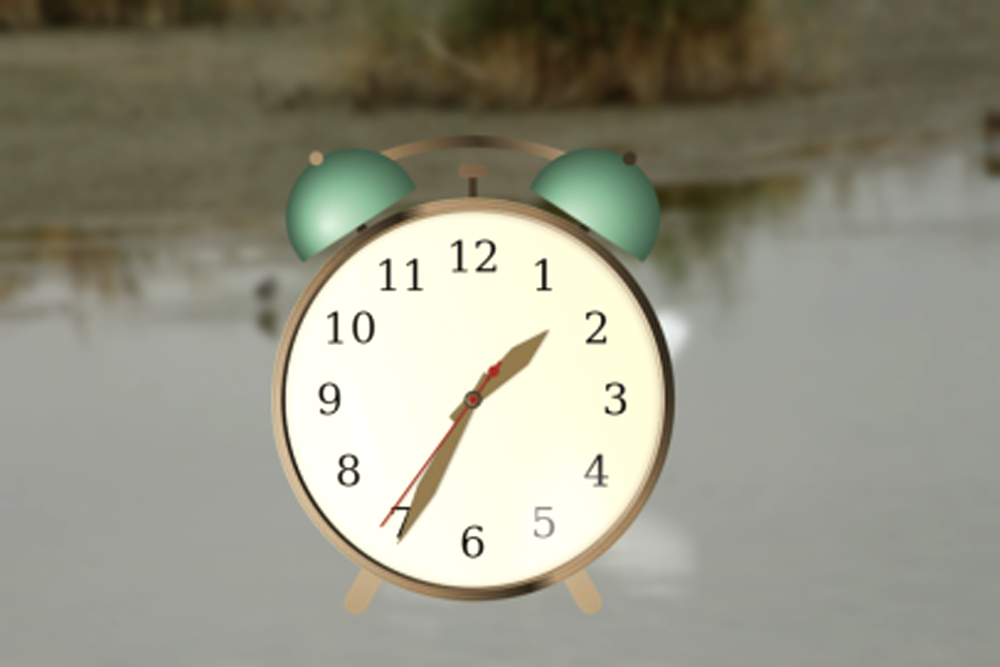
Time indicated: 1,34,36
